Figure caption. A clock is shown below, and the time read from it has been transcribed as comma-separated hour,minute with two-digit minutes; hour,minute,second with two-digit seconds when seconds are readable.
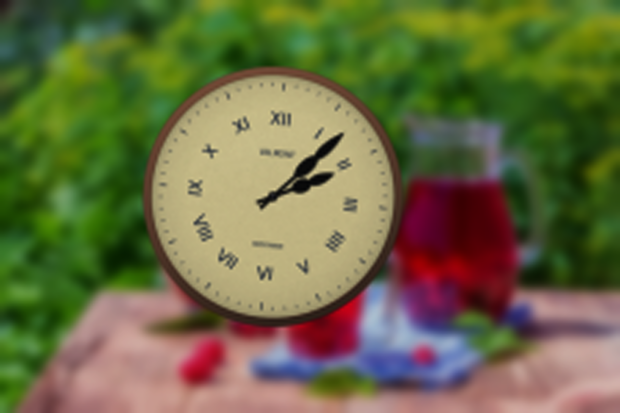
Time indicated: 2,07
